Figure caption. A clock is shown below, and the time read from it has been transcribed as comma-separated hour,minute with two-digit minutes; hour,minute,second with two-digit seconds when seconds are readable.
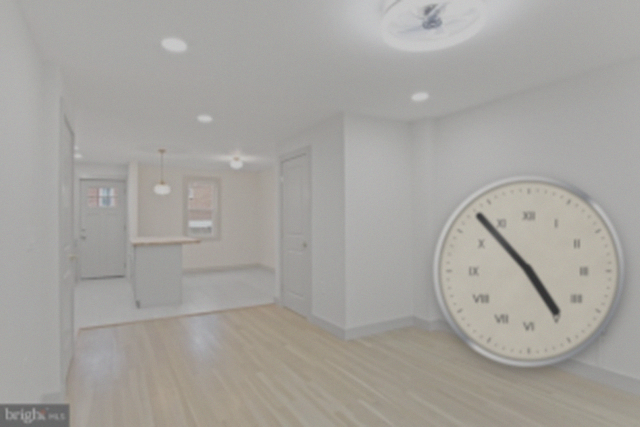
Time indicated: 4,53
